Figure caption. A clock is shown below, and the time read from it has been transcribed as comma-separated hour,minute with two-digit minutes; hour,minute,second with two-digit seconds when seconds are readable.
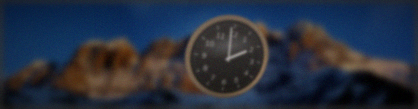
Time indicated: 1,59
